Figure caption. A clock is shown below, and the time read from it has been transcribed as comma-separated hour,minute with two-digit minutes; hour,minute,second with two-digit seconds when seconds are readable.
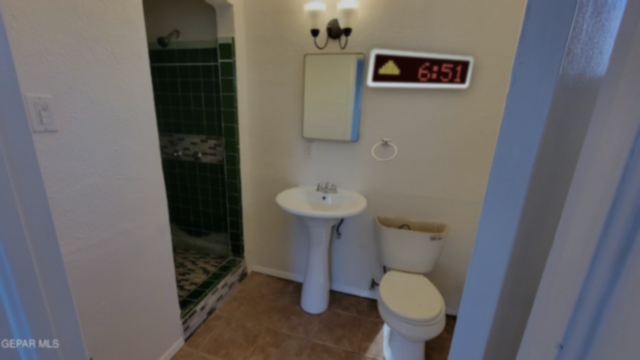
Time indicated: 6,51
